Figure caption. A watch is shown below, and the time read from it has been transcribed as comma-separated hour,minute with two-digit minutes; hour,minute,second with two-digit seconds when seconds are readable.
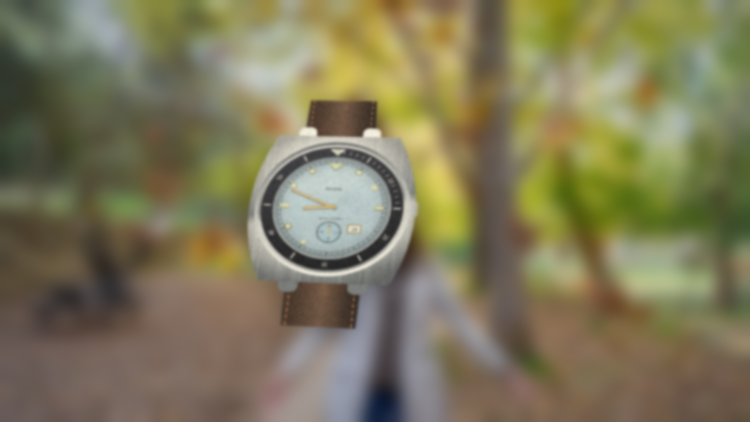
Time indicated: 8,49
